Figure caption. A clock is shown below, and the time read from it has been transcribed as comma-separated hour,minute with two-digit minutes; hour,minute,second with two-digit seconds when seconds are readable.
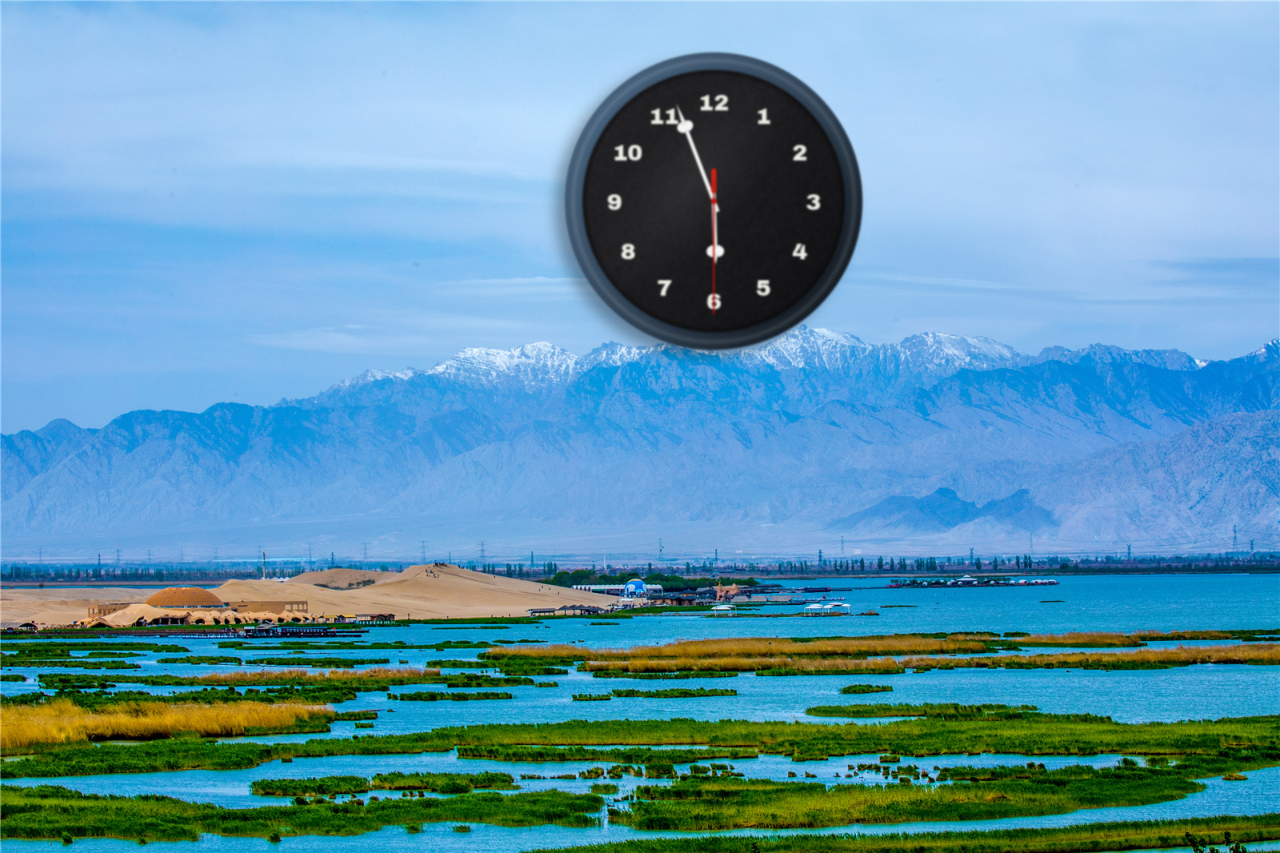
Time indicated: 5,56,30
